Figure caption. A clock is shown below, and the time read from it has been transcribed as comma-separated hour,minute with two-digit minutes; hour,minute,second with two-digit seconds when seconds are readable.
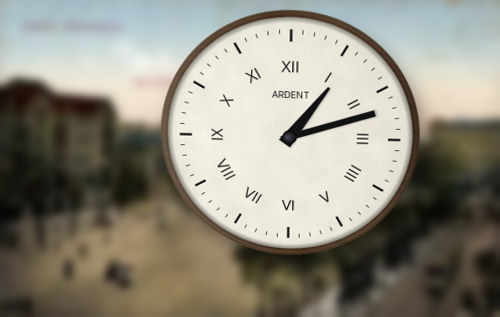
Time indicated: 1,12
